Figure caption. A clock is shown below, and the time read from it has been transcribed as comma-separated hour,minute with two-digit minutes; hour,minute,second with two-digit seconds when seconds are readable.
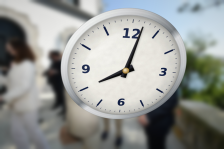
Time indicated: 8,02
